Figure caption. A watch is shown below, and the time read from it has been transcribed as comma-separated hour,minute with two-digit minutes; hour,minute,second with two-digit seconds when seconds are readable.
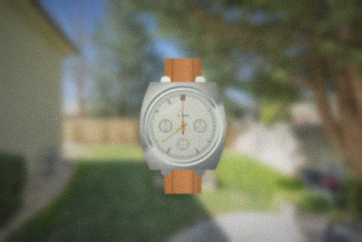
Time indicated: 11,39
